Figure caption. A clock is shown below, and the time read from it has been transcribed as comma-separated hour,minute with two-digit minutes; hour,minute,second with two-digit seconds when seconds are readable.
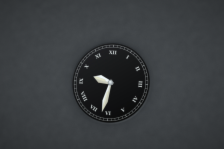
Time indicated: 9,32
